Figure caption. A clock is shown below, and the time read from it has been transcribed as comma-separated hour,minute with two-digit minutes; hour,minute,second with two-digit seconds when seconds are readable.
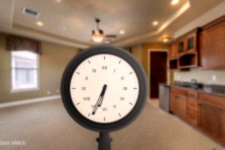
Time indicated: 6,34
